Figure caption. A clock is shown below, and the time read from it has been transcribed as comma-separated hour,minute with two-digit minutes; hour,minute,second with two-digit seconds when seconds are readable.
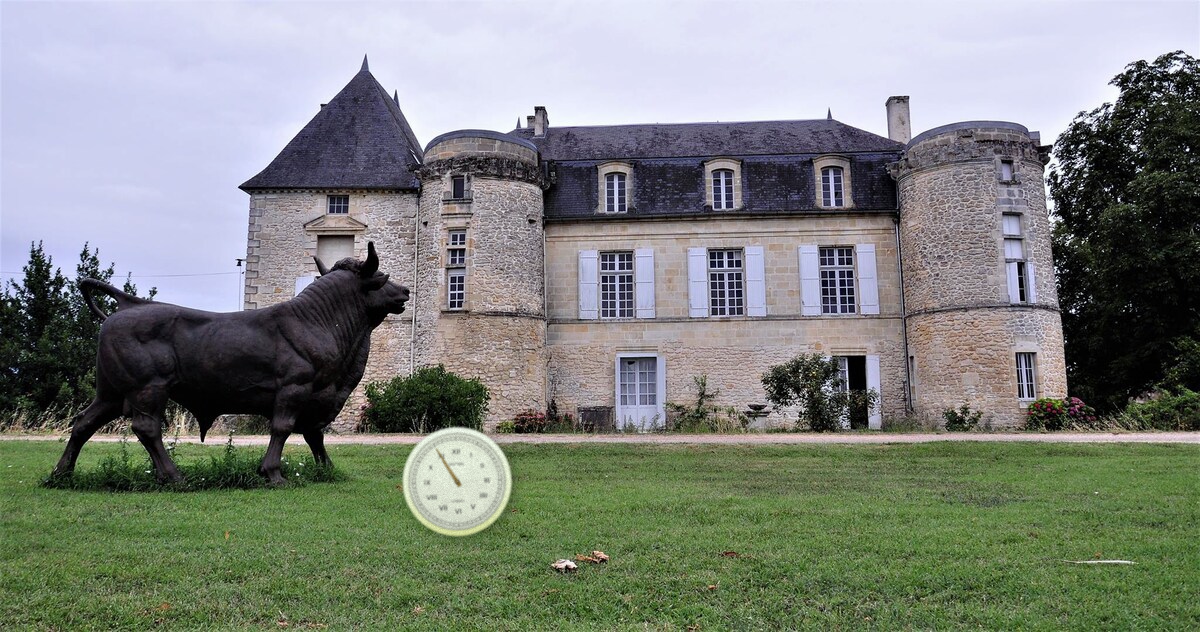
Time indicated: 10,55
